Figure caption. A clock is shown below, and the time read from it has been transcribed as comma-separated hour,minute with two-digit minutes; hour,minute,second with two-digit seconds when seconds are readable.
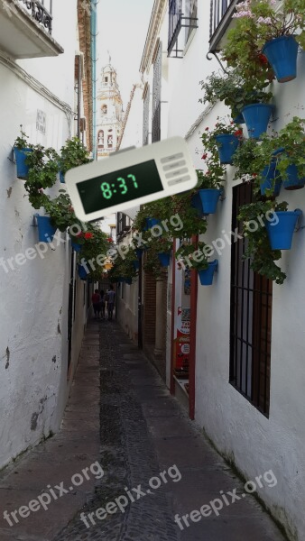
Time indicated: 8,37
